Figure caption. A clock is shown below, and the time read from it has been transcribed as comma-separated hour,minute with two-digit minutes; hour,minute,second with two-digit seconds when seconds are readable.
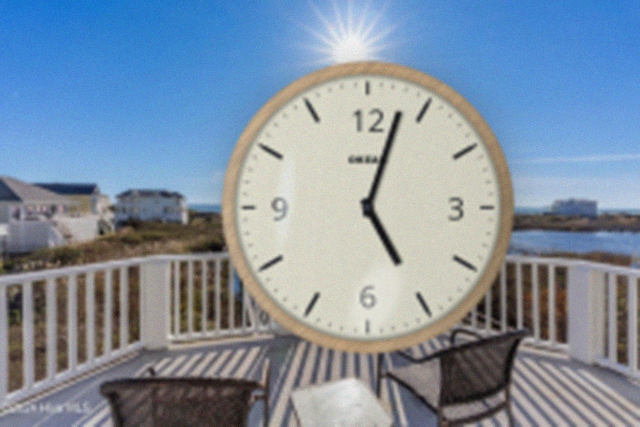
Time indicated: 5,03
